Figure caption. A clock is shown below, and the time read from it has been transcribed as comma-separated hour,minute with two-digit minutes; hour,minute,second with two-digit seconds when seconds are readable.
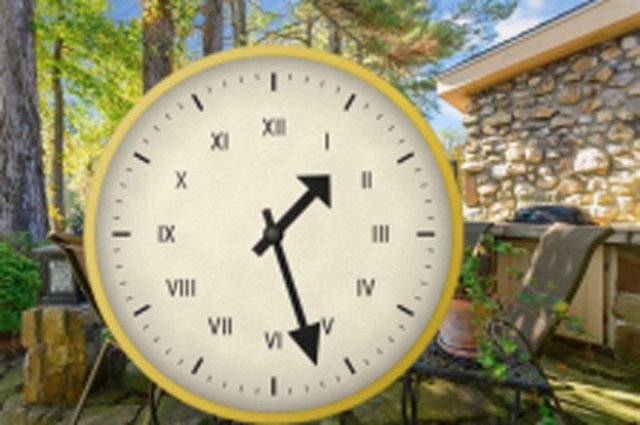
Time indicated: 1,27
